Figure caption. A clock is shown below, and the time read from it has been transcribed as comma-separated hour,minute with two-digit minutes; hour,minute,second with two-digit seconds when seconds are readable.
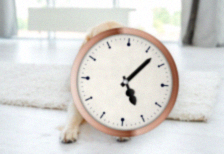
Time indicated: 5,07
